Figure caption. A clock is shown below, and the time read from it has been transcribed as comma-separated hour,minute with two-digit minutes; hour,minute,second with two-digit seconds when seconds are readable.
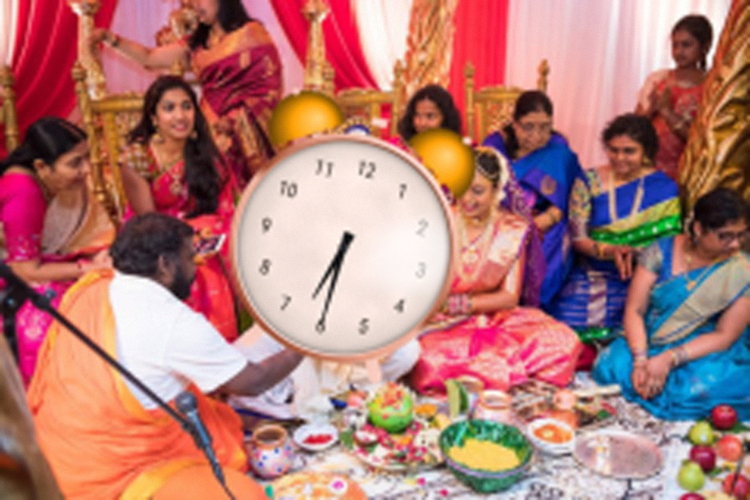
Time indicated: 6,30
